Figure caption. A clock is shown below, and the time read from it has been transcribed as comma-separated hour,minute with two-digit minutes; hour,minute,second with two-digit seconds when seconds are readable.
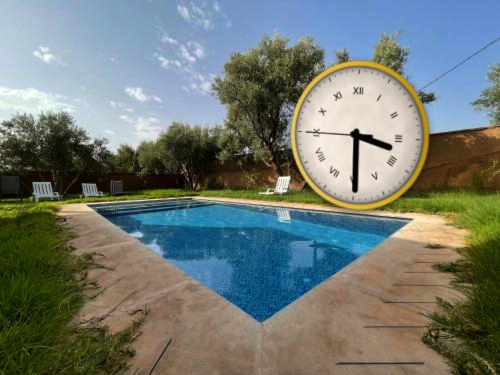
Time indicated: 3,29,45
